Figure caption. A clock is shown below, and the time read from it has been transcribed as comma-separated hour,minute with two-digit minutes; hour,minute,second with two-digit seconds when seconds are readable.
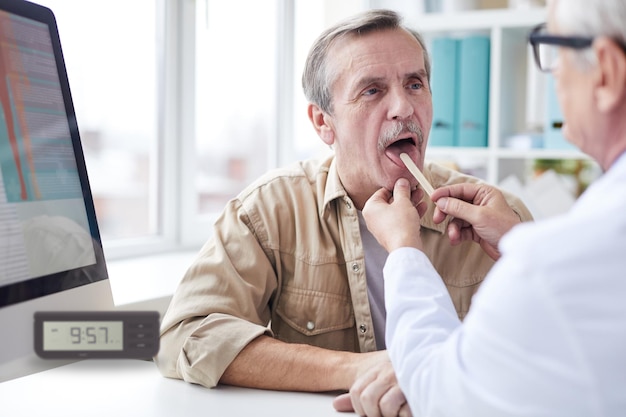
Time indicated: 9,57
